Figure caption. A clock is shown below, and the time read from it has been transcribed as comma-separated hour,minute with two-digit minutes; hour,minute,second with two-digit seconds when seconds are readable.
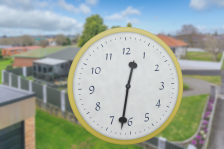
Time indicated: 12,32
